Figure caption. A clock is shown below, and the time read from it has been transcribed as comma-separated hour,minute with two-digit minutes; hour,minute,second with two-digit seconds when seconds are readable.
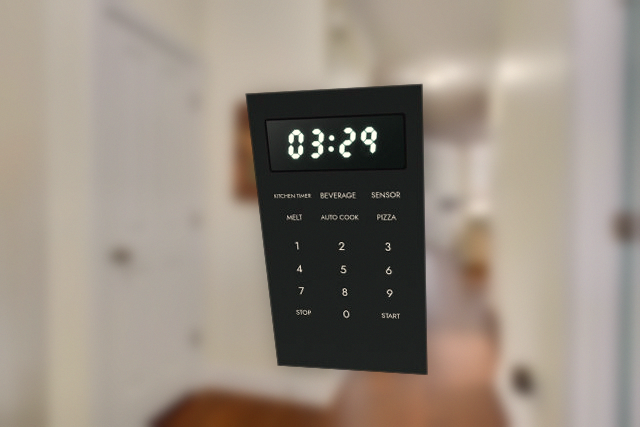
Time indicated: 3,29
